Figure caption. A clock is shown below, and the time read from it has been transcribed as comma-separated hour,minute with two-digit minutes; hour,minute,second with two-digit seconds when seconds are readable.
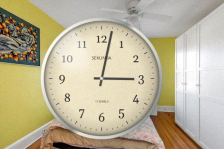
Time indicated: 3,02
